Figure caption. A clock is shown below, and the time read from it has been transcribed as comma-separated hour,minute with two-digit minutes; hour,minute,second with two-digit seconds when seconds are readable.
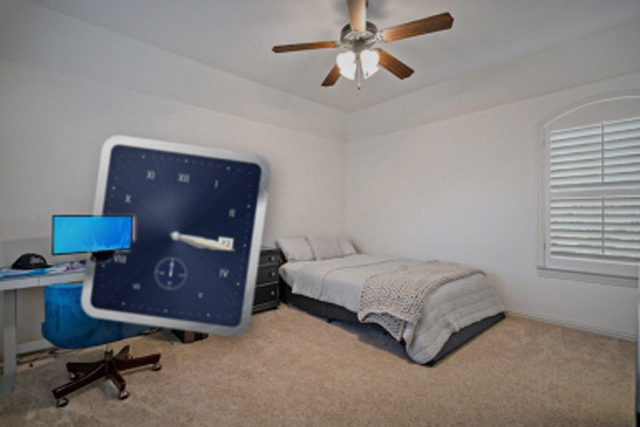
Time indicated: 3,16
